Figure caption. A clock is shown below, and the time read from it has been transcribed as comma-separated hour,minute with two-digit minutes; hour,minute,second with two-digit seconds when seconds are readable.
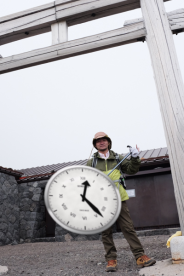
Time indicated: 12,23
